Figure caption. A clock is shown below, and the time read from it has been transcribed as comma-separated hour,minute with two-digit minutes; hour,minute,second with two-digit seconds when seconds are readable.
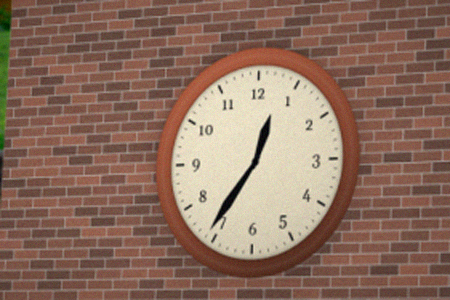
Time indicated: 12,36
